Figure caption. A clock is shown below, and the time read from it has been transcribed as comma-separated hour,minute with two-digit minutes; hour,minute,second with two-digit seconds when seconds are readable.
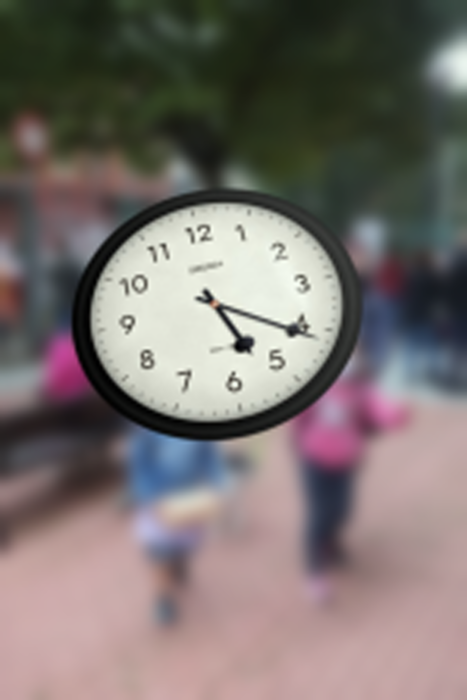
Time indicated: 5,21
